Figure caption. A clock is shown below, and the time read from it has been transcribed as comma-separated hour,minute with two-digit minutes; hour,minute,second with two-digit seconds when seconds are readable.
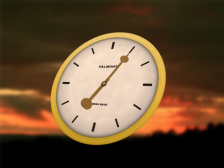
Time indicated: 7,05
